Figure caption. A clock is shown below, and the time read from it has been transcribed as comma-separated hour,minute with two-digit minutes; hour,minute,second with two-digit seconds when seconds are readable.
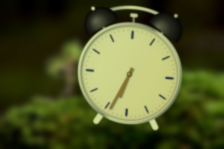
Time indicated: 6,34
